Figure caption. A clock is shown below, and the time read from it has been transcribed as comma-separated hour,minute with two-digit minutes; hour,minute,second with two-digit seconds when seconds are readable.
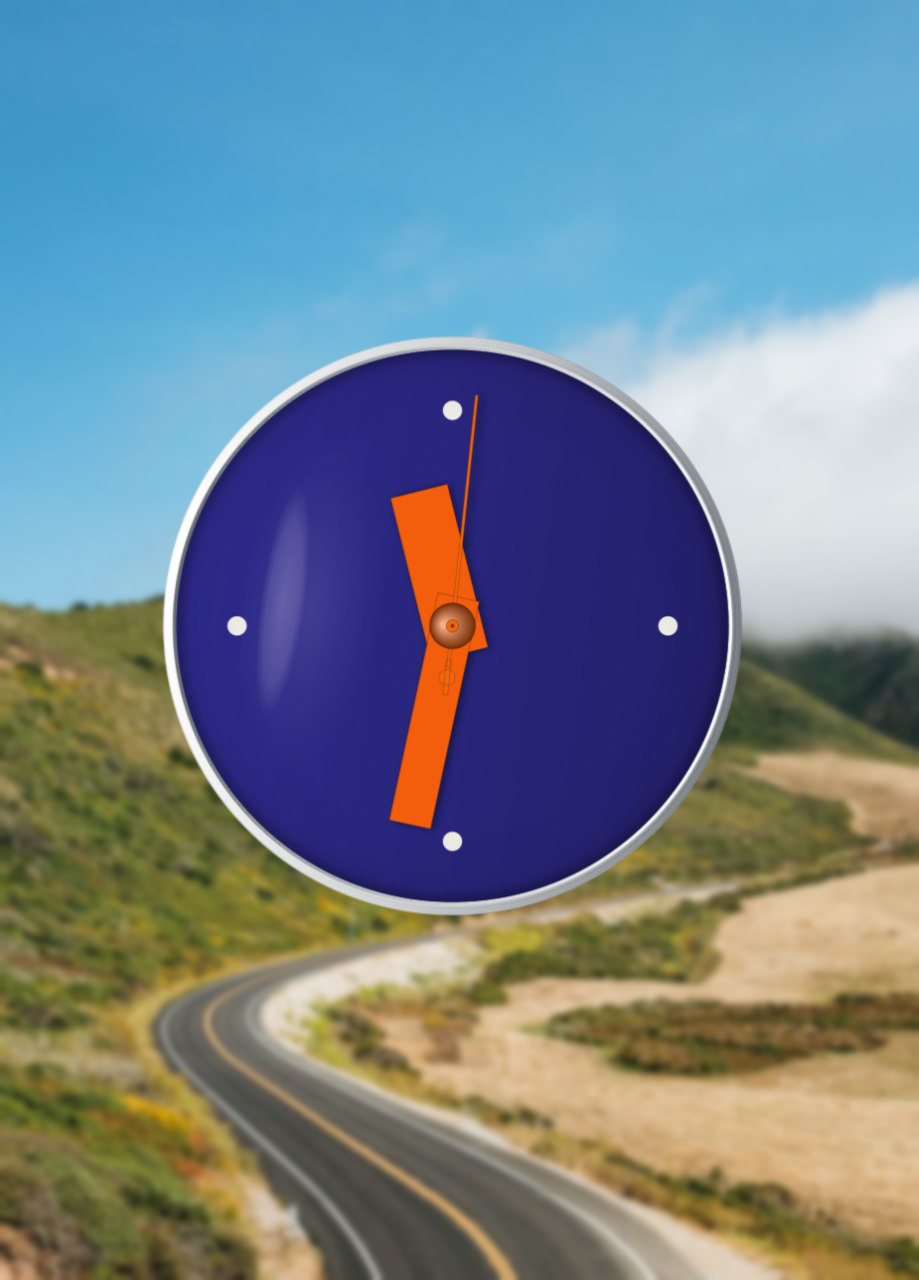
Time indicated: 11,32,01
